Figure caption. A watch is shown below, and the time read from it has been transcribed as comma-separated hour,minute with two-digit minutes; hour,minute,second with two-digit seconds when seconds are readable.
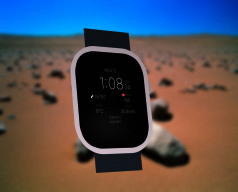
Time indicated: 1,08
